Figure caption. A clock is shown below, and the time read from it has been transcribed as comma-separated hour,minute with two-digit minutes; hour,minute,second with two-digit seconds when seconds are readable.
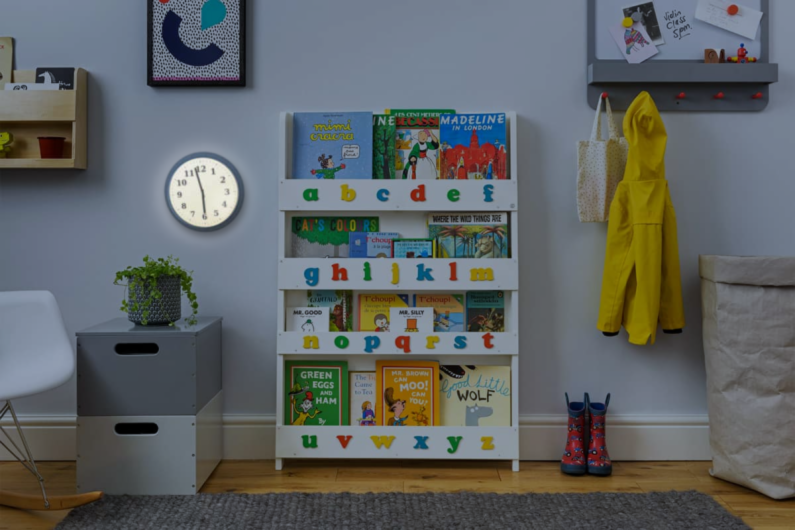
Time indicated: 5,58
